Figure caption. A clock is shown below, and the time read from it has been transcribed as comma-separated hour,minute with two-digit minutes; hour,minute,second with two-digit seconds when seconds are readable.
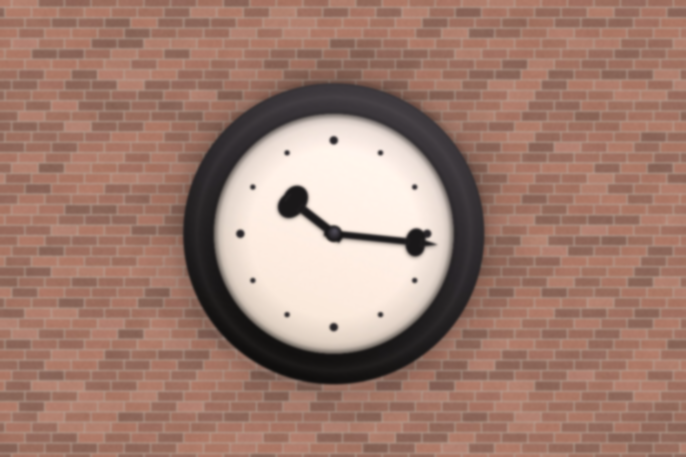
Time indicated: 10,16
